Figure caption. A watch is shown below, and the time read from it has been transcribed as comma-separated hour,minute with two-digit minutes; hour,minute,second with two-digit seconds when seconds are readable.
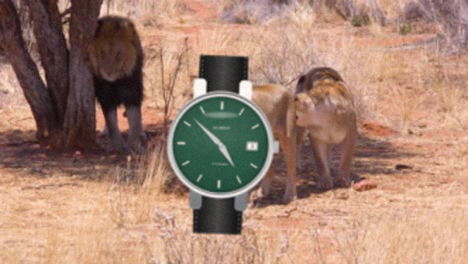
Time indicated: 4,52
